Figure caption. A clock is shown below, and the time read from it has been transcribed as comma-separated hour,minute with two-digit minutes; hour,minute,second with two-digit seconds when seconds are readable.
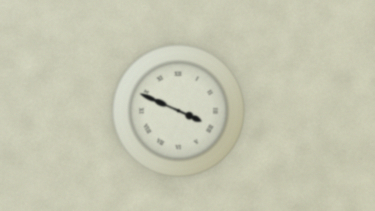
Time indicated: 3,49
